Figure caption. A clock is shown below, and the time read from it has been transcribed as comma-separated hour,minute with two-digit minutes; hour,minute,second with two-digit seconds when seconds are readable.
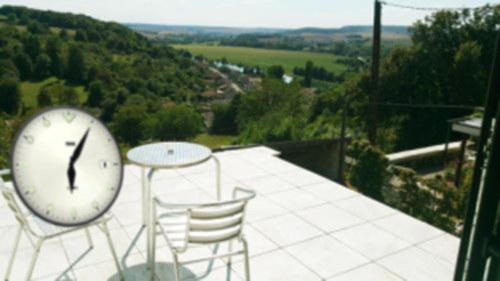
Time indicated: 6,05
